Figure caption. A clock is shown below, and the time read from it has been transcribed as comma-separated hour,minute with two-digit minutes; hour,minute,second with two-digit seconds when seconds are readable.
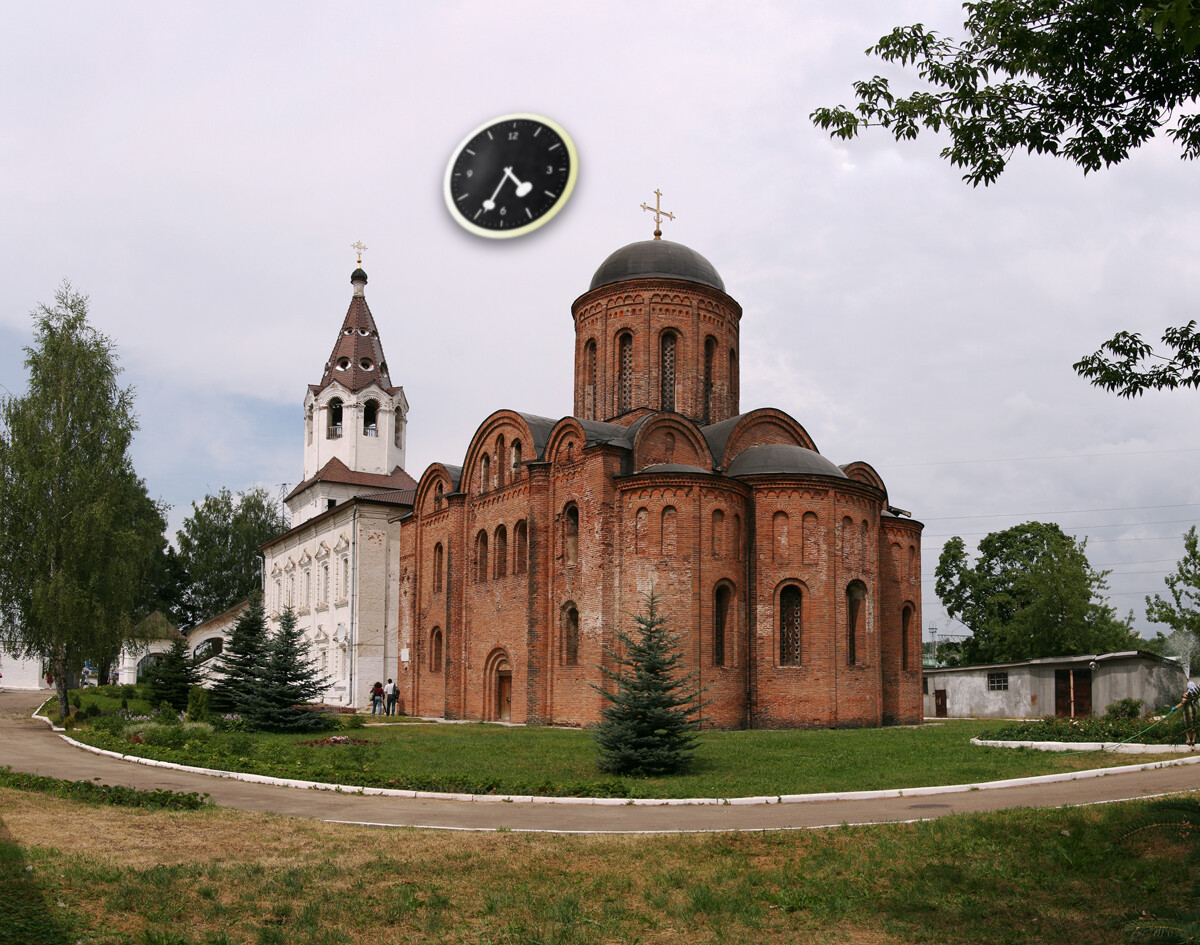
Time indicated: 4,34
